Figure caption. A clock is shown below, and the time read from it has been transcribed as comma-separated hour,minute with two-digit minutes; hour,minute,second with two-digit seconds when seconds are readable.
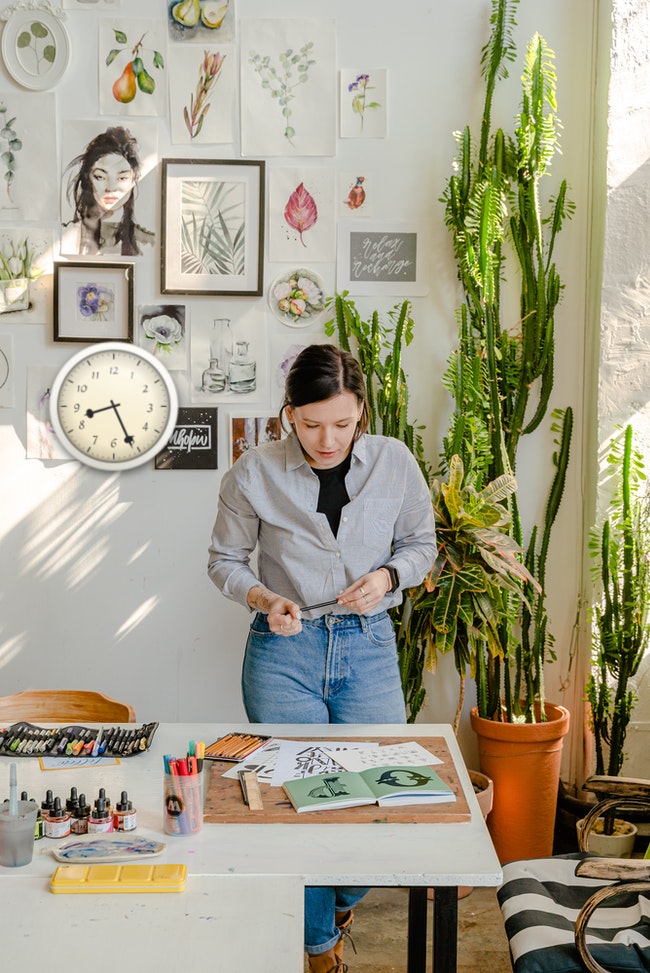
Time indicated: 8,26
